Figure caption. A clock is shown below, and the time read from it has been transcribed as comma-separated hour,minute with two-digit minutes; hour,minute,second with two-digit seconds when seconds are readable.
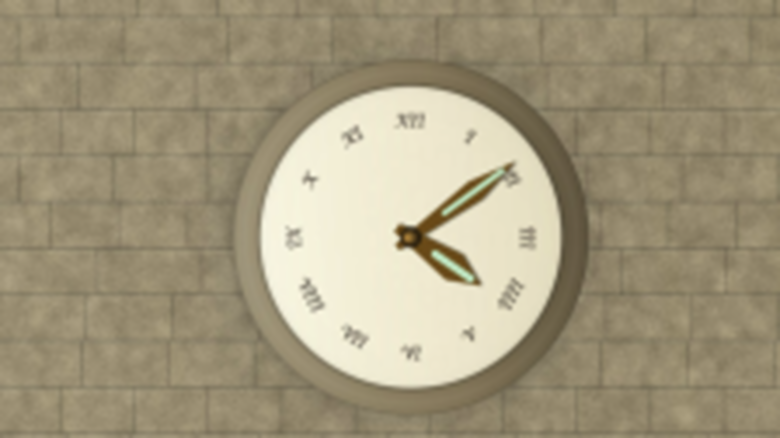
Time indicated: 4,09
